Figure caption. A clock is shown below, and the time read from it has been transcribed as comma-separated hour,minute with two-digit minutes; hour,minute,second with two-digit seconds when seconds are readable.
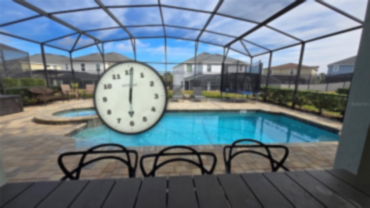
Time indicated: 6,01
